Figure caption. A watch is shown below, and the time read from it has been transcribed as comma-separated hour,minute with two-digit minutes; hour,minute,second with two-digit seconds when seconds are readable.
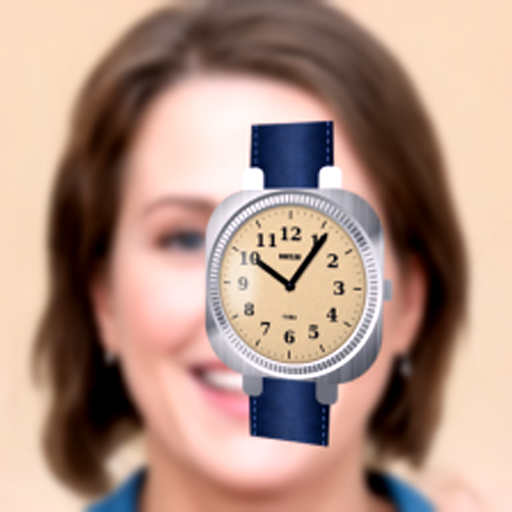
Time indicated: 10,06
